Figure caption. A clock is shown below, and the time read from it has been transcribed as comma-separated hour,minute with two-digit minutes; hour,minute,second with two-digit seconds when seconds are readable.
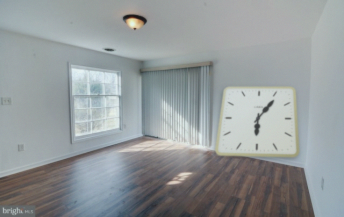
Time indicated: 6,06
